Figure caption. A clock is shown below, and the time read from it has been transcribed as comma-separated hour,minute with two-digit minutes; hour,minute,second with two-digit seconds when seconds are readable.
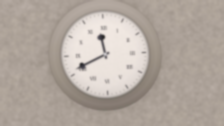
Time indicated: 11,41
